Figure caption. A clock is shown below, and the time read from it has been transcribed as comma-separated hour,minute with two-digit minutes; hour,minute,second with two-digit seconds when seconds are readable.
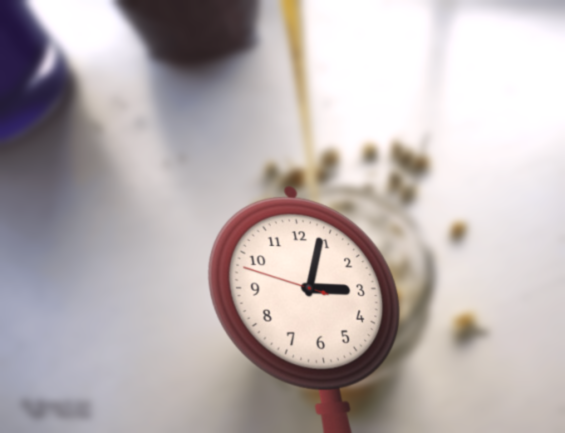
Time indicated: 3,03,48
